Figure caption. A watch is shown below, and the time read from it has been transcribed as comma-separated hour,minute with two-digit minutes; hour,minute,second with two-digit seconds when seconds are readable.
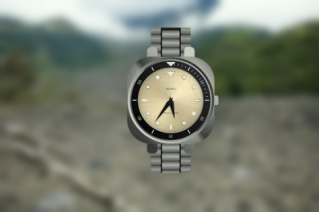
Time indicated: 5,36
